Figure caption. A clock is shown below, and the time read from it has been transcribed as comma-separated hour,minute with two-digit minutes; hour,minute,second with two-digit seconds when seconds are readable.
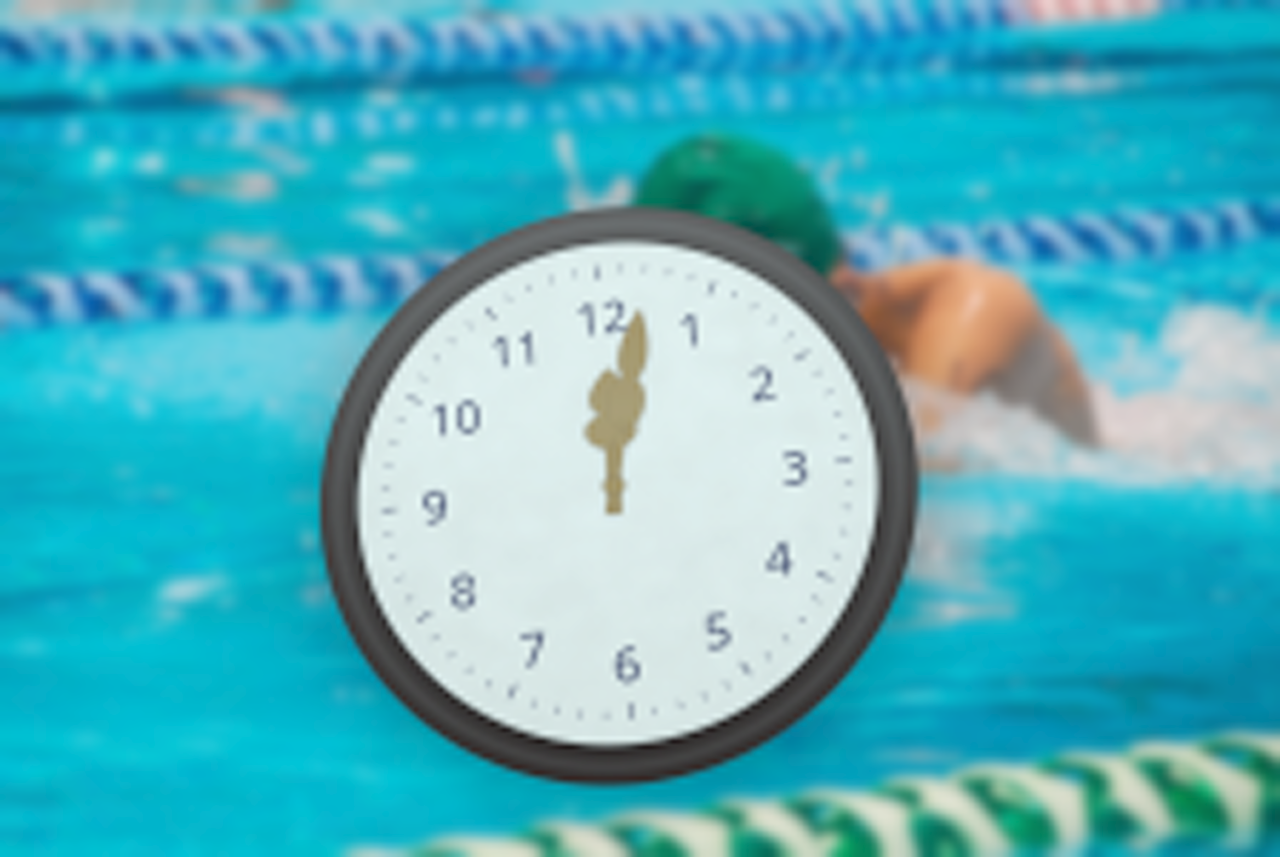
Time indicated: 12,02
